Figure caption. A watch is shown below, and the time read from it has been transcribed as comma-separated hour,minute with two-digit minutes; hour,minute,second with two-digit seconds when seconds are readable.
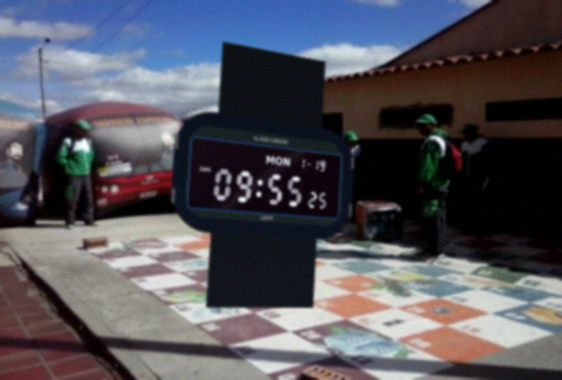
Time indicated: 9,55,25
